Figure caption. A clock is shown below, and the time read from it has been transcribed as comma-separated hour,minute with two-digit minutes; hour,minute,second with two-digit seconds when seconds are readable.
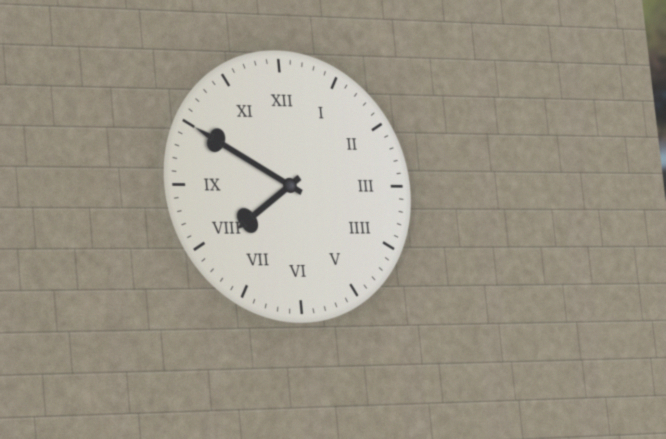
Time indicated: 7,50
